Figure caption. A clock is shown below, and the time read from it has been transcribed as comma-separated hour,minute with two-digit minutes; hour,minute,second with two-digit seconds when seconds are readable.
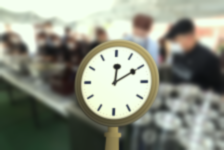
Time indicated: 12,10
